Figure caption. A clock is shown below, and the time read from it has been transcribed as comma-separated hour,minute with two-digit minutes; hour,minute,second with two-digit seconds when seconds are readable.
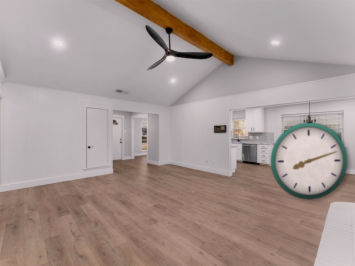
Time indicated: 8,12
